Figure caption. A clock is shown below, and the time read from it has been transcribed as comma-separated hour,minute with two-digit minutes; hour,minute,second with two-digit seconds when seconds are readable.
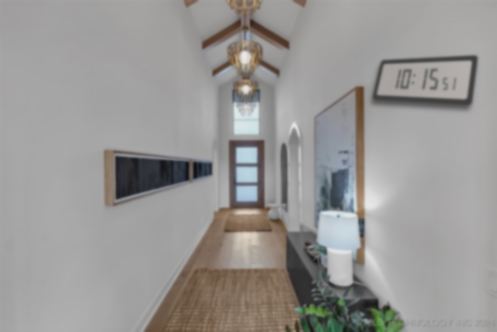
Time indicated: 10,15
